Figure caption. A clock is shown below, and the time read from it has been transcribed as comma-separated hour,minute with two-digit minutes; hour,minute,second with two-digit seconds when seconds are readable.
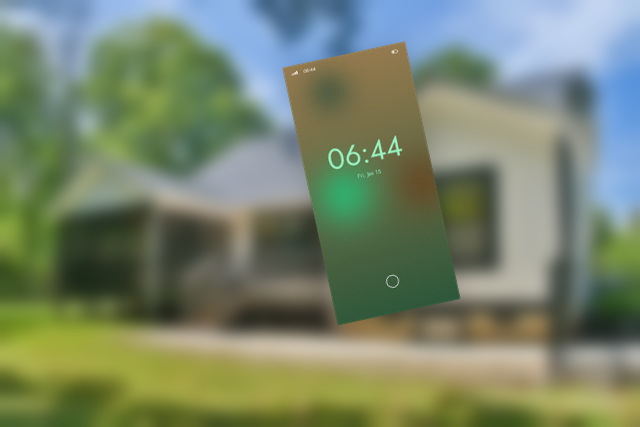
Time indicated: 6,44
